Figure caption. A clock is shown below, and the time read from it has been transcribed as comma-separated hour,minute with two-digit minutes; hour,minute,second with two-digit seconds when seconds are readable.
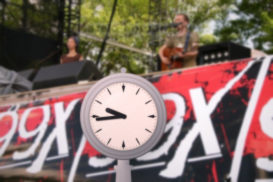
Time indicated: 9,44
